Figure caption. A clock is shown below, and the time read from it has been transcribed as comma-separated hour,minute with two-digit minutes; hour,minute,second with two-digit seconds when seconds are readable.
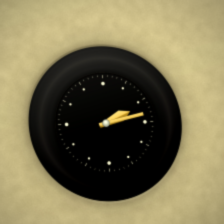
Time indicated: 2,13
